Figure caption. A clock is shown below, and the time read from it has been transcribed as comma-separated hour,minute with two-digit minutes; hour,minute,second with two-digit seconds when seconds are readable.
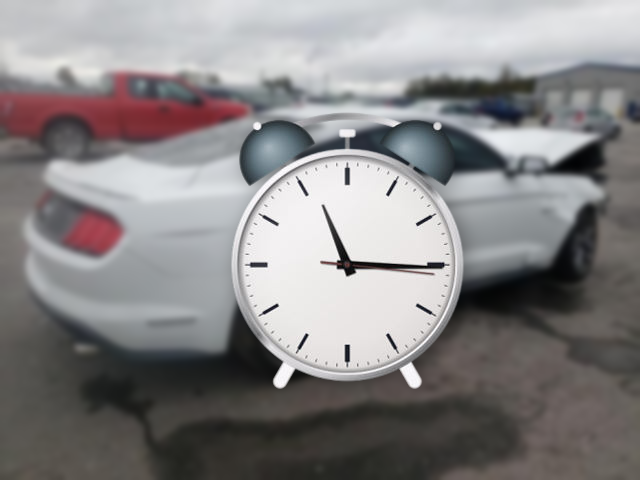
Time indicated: 11,15,16
